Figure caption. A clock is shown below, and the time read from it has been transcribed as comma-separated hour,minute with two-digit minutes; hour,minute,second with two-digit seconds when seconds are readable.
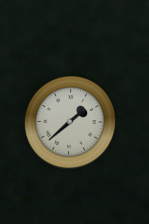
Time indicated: 1,38
